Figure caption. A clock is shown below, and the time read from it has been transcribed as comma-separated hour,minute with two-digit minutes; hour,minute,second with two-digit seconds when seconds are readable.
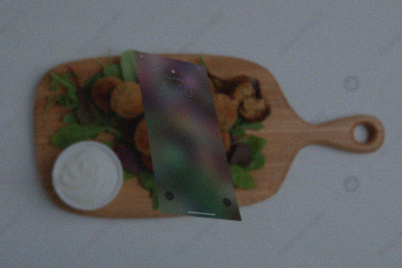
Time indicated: 4,40
